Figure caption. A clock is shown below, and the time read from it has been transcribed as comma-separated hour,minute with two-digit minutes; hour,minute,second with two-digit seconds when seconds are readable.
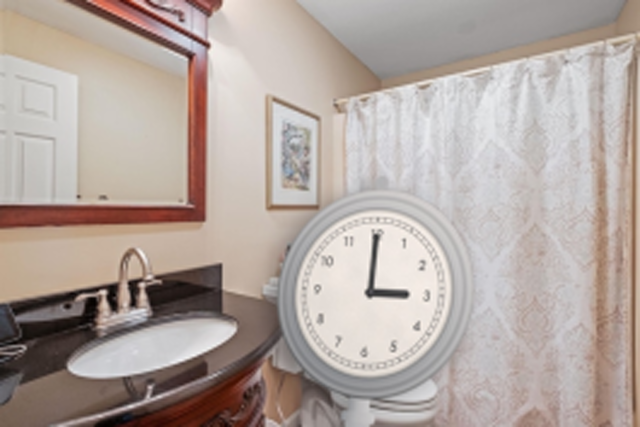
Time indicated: 3,00
